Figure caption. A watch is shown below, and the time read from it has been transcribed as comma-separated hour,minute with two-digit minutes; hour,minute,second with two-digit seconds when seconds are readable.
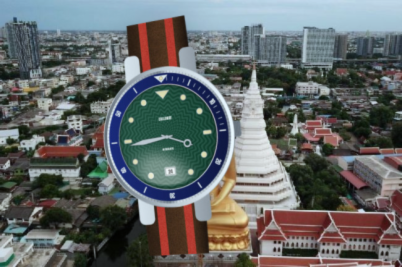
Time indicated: 3,44
